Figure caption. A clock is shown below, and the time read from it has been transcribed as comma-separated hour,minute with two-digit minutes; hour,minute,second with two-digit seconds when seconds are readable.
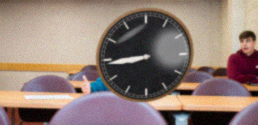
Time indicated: 8,44
